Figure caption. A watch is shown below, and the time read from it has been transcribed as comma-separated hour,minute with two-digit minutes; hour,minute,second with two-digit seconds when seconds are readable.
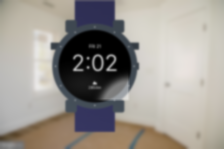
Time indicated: 2,02
